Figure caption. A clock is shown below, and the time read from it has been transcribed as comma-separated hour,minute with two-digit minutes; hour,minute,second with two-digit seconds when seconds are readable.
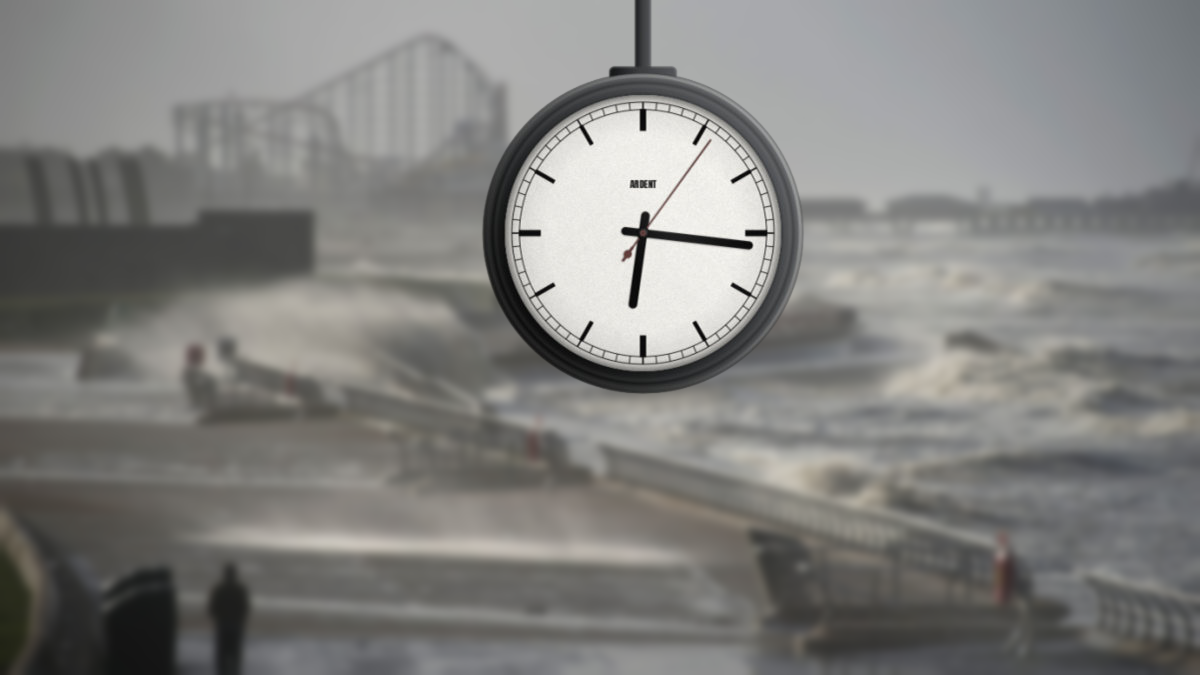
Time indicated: 6,16,06
